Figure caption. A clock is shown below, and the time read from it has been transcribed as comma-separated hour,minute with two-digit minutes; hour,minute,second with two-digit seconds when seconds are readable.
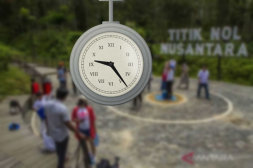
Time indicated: 9,24
